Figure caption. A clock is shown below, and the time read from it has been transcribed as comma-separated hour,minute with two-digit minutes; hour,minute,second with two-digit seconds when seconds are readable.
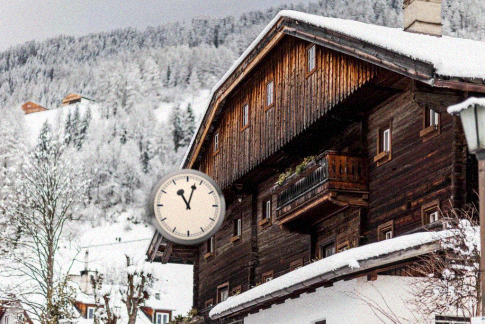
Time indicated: 11,03
